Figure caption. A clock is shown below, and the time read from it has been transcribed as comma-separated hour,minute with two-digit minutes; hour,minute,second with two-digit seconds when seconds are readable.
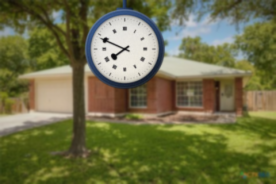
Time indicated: 7,49
